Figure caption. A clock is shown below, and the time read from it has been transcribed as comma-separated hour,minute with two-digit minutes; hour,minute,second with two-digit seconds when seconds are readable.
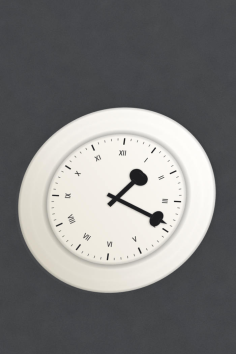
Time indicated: 1,19
